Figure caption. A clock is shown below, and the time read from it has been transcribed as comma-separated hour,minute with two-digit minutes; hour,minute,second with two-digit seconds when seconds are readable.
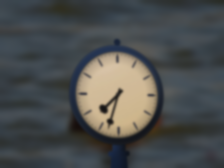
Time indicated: 7,33
